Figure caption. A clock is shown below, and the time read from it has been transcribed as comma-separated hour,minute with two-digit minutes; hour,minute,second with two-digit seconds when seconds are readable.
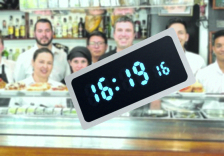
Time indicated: 16,19,16
